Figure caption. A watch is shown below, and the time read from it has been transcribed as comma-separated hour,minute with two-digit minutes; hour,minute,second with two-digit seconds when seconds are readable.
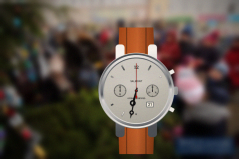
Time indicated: 6,32
